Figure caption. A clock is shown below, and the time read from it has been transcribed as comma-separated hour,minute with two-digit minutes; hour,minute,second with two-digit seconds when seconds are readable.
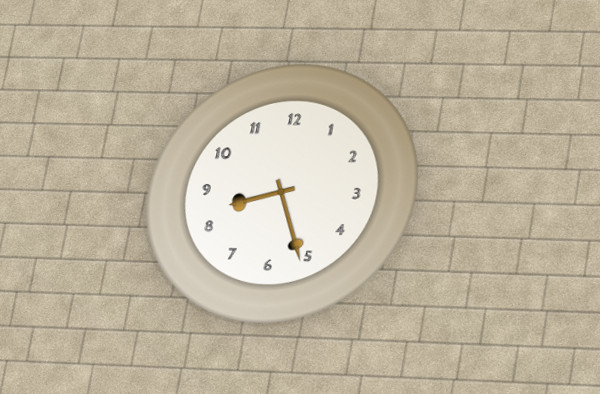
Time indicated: 8,26
